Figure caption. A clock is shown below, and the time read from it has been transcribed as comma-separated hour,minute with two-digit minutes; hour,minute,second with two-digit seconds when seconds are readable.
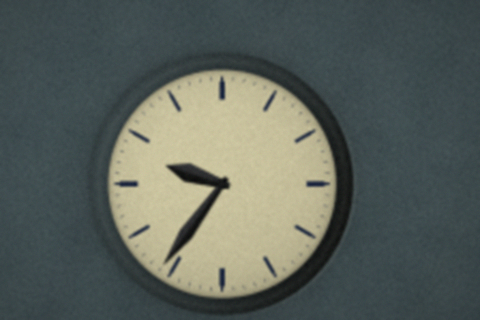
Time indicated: 9,36
